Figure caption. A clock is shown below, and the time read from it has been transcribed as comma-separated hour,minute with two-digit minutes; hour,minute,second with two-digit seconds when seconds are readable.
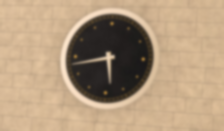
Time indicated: 5,43
